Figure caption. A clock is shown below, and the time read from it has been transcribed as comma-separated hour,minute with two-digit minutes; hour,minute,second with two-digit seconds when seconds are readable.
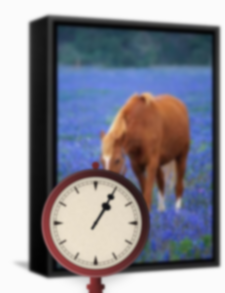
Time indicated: 1,05
